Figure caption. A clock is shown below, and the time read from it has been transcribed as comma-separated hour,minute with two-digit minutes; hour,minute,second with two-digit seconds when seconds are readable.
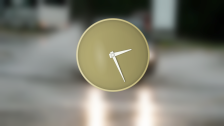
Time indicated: 2,26
